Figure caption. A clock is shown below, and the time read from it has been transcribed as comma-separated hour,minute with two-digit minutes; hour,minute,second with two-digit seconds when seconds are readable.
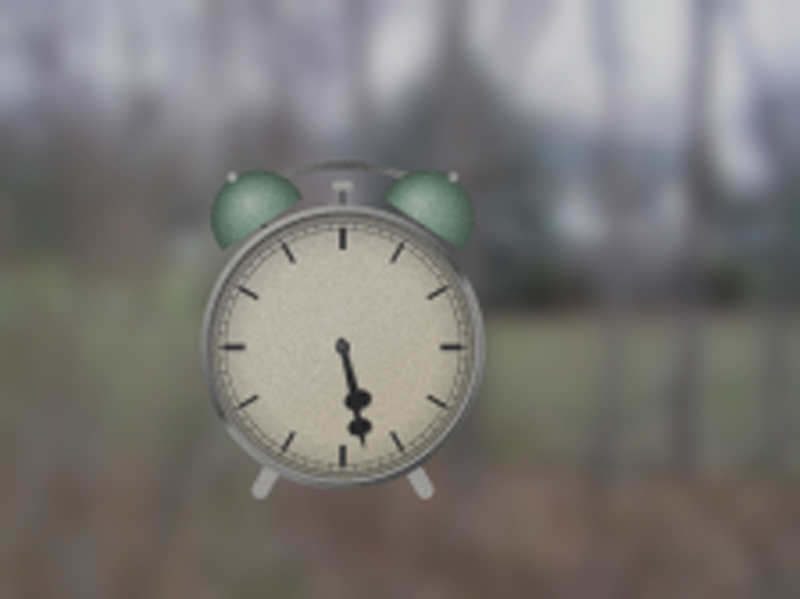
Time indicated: 5,28
